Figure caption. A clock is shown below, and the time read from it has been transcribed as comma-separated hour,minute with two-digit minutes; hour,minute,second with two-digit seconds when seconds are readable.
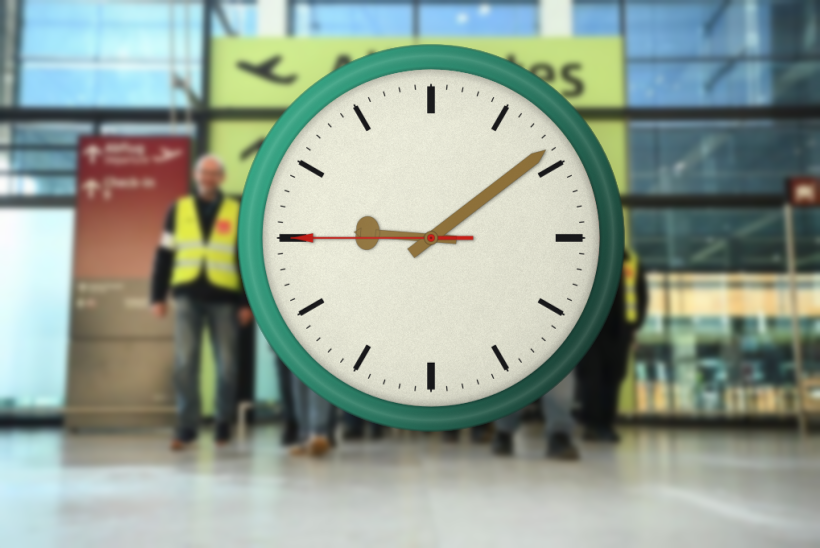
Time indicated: 9,08,45
